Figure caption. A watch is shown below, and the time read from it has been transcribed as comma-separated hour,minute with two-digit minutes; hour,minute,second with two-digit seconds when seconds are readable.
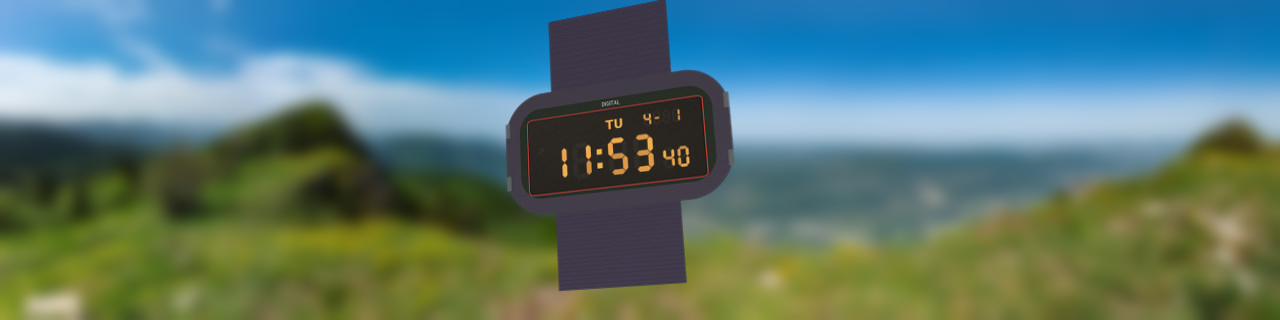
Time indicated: 11,53,40
